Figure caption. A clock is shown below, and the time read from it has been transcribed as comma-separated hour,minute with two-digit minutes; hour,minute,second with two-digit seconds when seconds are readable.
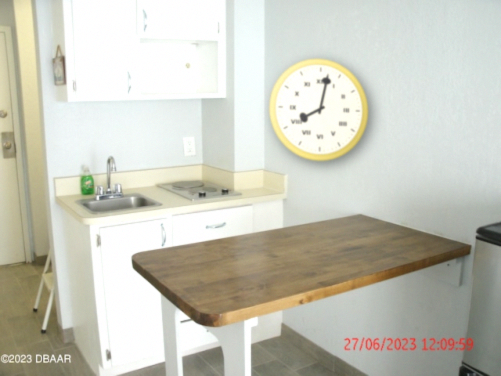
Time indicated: 8,02
